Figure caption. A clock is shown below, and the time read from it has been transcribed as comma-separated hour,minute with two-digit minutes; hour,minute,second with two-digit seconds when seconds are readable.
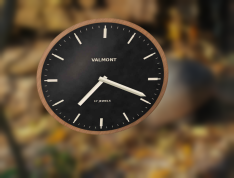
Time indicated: 7,19
